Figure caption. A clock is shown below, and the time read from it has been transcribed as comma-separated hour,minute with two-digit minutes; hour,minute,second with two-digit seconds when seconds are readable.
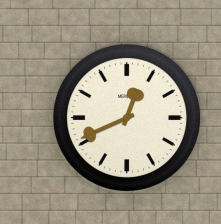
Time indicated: 12,41
